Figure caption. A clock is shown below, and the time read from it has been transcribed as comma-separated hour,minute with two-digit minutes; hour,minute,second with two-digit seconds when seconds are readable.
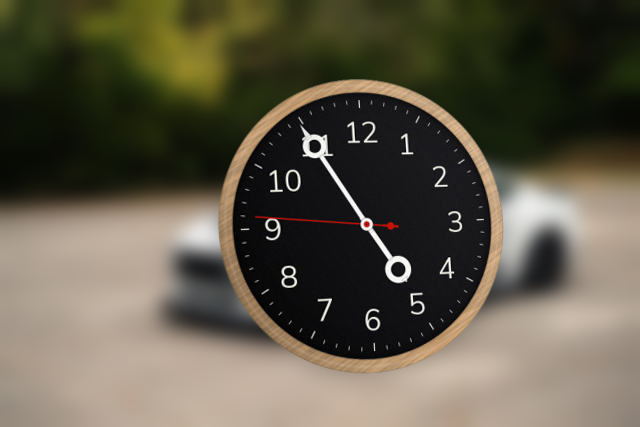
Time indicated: 4,54,46
